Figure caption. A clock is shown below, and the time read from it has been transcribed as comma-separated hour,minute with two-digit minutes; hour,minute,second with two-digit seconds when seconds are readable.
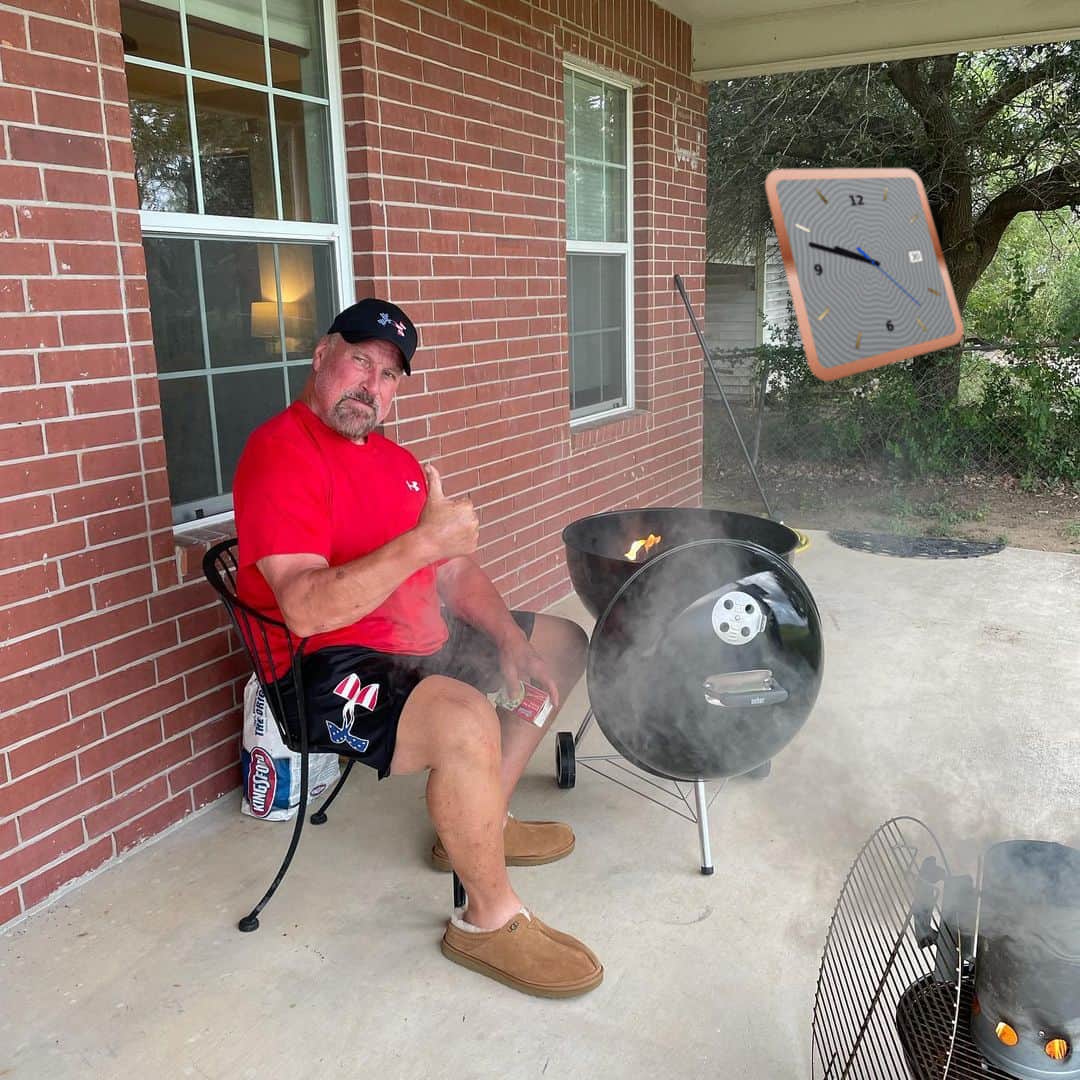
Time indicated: 9,48,23
